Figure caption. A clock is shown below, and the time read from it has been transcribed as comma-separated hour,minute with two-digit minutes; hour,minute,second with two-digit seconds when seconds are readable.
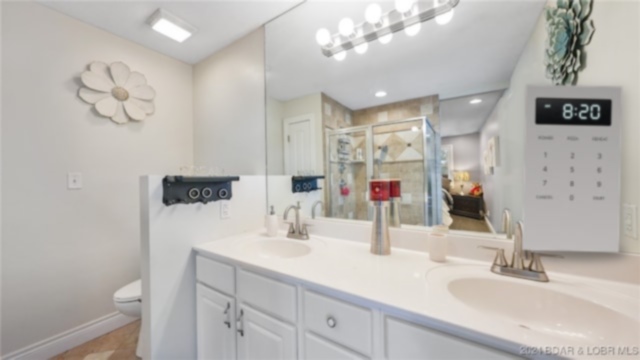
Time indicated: 8,20
